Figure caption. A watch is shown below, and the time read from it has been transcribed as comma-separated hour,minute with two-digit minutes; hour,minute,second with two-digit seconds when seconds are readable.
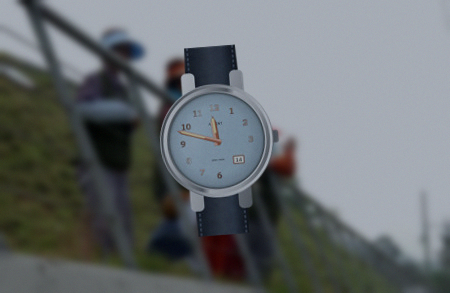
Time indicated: 11,48
